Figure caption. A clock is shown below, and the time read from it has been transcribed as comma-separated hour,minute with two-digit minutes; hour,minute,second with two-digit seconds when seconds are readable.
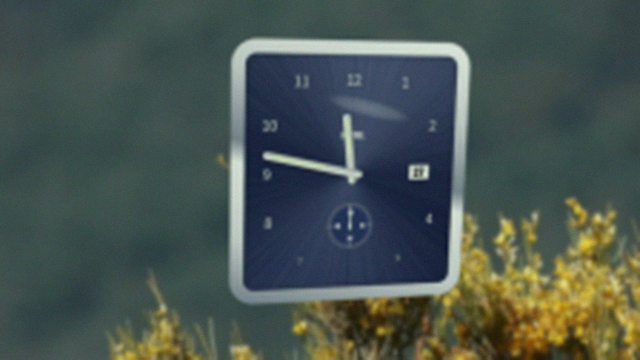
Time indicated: 11,47
